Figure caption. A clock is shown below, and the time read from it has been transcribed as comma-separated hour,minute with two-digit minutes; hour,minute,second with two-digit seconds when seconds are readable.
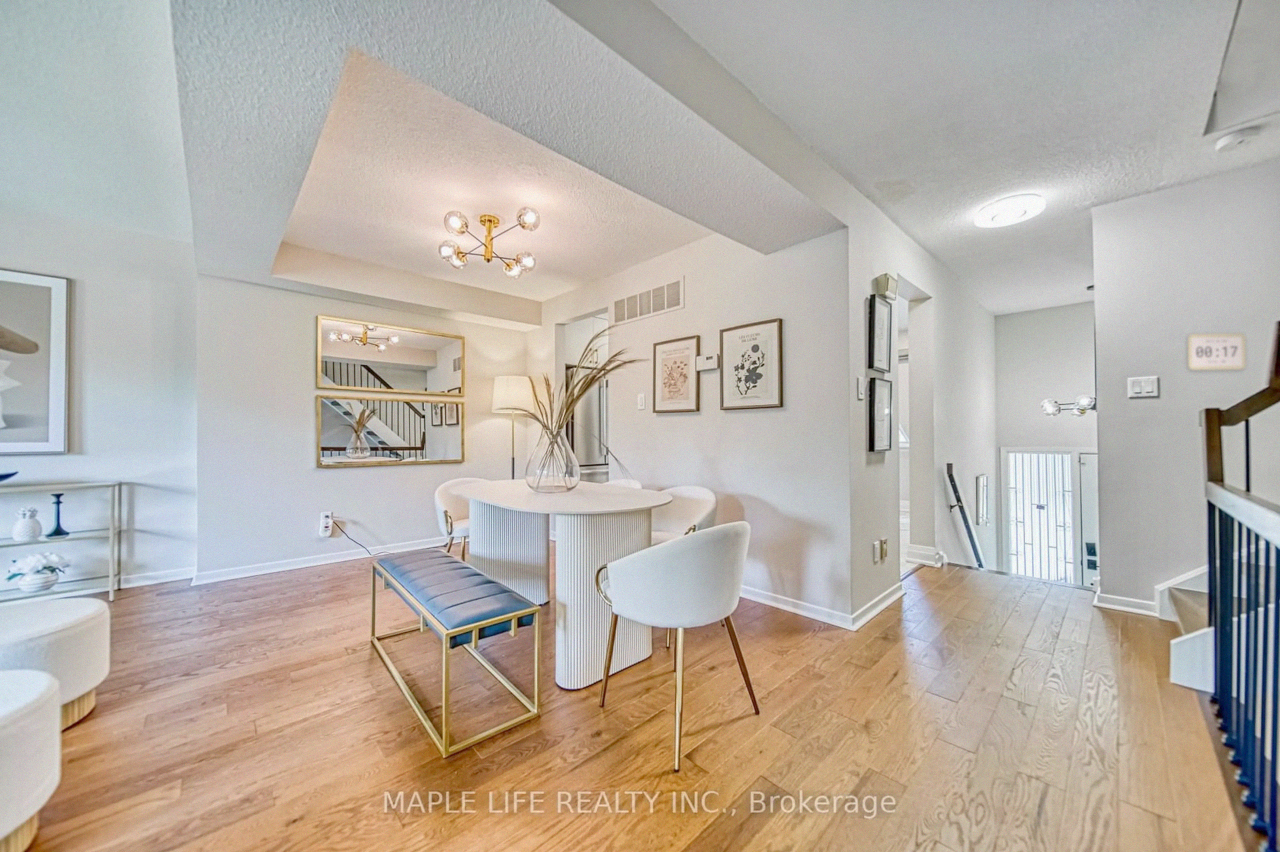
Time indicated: 0,17
